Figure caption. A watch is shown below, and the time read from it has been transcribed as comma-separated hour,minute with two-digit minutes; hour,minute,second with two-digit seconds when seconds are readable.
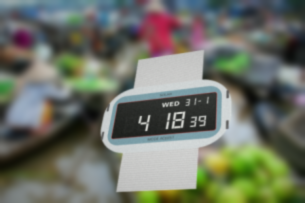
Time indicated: 4,18,39
